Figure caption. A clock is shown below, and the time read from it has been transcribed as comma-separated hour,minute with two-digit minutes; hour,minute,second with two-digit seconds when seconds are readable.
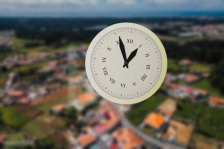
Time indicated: 12,56
